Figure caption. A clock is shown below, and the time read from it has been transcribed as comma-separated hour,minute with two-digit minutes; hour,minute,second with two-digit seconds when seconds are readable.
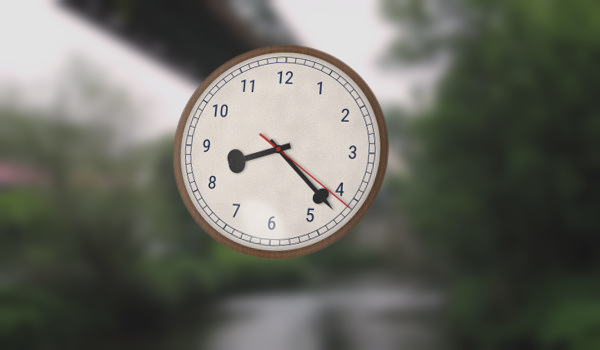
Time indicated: 8,22,21
